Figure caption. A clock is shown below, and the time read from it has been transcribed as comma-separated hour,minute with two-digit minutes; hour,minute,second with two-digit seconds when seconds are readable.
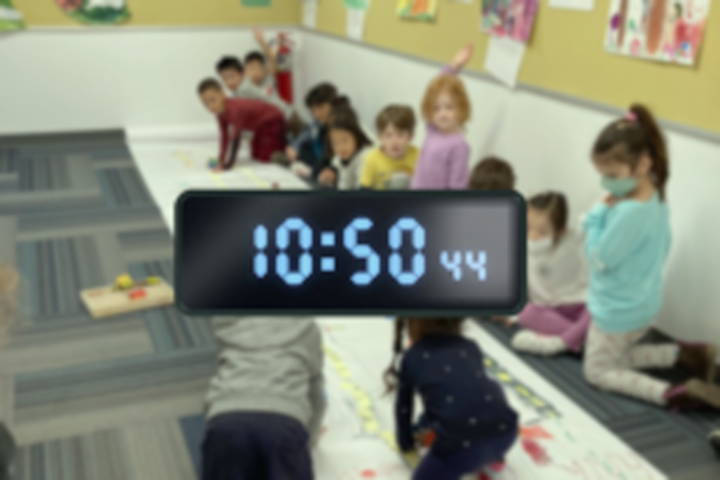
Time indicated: 10,50,44
